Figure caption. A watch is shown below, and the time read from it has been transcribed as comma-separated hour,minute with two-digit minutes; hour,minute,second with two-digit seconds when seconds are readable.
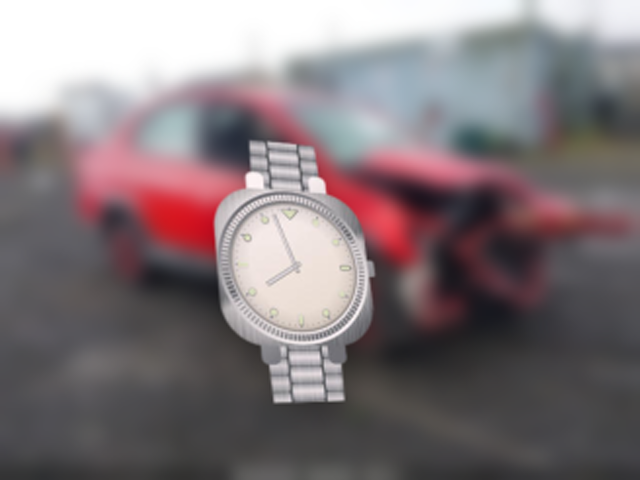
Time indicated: 7,57
